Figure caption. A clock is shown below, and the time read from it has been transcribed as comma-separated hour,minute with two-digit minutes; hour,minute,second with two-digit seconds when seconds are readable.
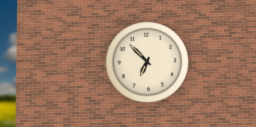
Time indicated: 6,53
